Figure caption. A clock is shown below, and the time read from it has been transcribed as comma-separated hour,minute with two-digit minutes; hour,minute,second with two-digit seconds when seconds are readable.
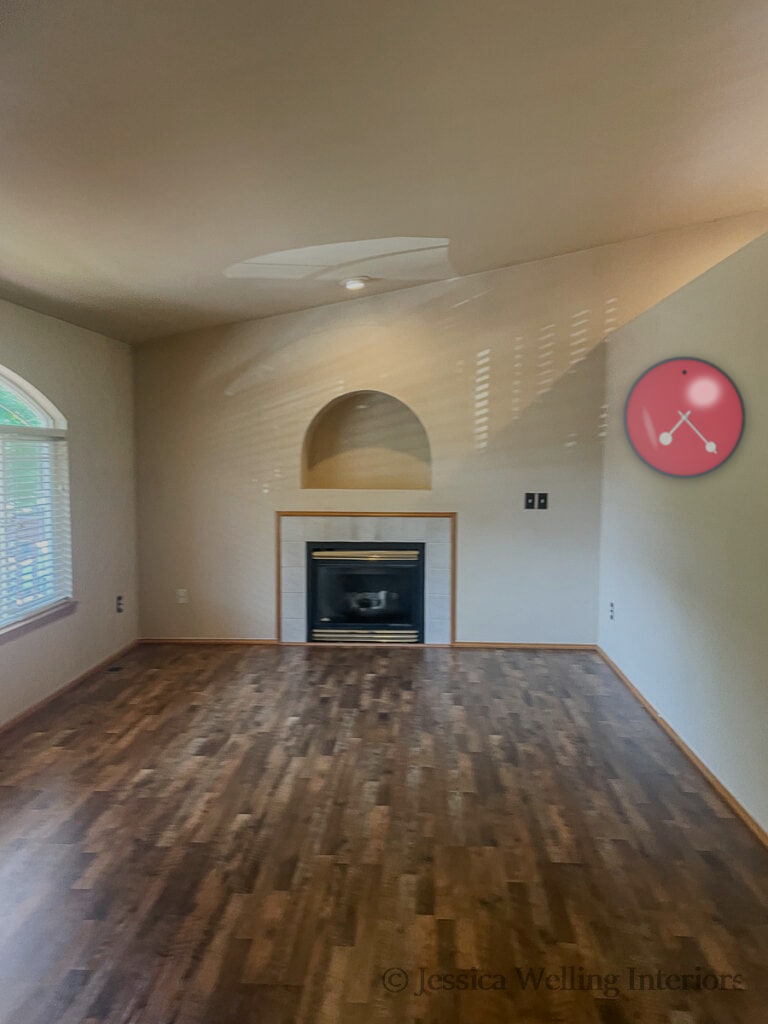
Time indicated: 7,23
